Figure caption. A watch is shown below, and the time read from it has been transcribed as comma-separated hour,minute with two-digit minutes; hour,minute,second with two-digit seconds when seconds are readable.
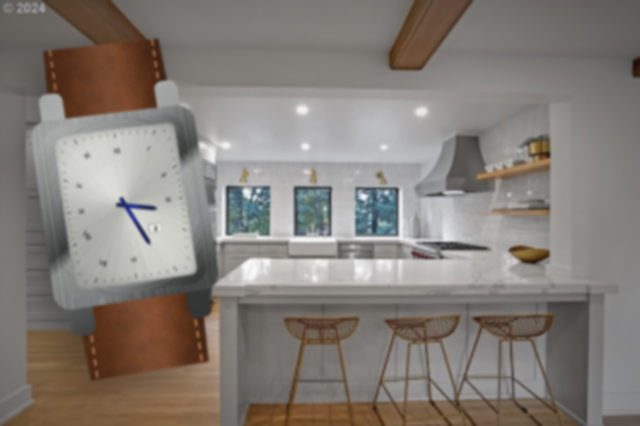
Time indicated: 3,26
